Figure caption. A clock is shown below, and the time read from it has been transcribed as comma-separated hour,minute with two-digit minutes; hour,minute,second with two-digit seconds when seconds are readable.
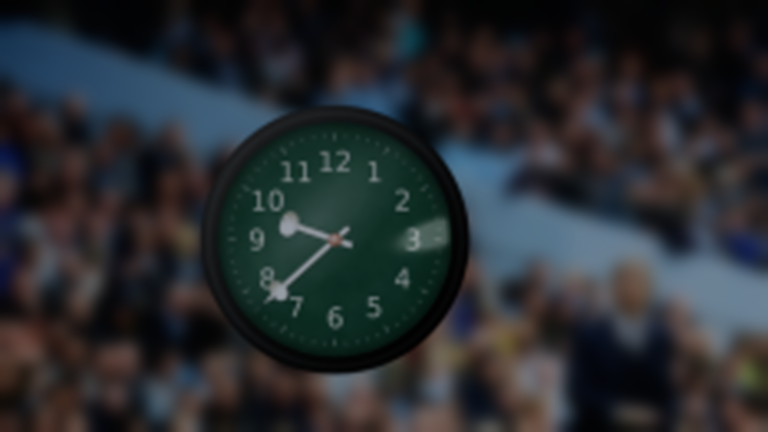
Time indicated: 9,38
